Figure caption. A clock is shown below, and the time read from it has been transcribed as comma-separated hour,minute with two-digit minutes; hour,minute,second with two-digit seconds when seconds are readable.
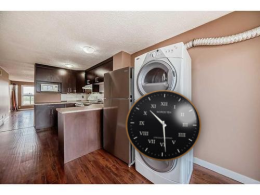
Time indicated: 10,29
